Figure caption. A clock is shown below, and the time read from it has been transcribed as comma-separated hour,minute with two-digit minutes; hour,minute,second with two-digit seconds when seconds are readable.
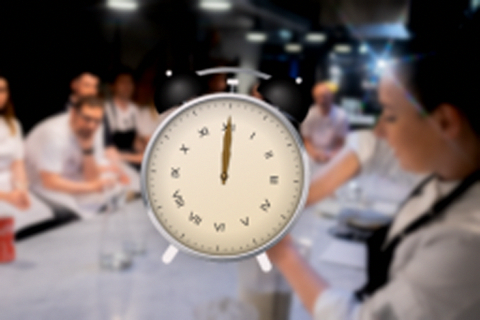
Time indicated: 12,00
